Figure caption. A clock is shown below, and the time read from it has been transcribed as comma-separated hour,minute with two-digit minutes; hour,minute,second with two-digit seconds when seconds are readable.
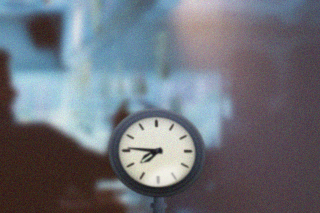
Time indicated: 7,46
